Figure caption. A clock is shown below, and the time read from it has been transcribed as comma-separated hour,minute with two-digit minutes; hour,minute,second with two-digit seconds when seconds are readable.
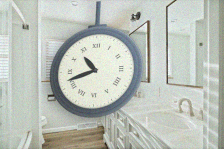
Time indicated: 10,42
